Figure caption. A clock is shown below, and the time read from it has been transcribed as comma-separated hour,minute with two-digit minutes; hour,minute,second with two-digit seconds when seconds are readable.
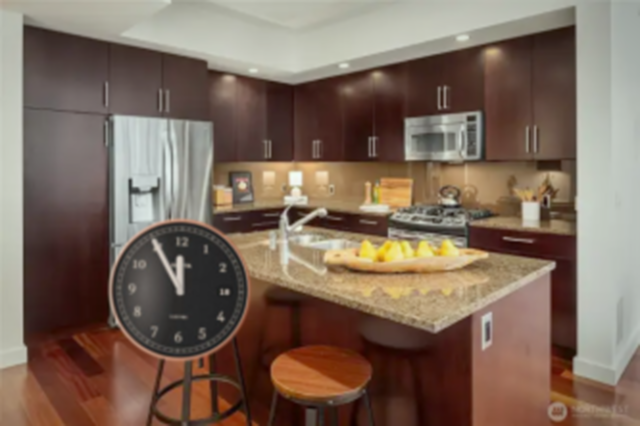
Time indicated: 11,55
